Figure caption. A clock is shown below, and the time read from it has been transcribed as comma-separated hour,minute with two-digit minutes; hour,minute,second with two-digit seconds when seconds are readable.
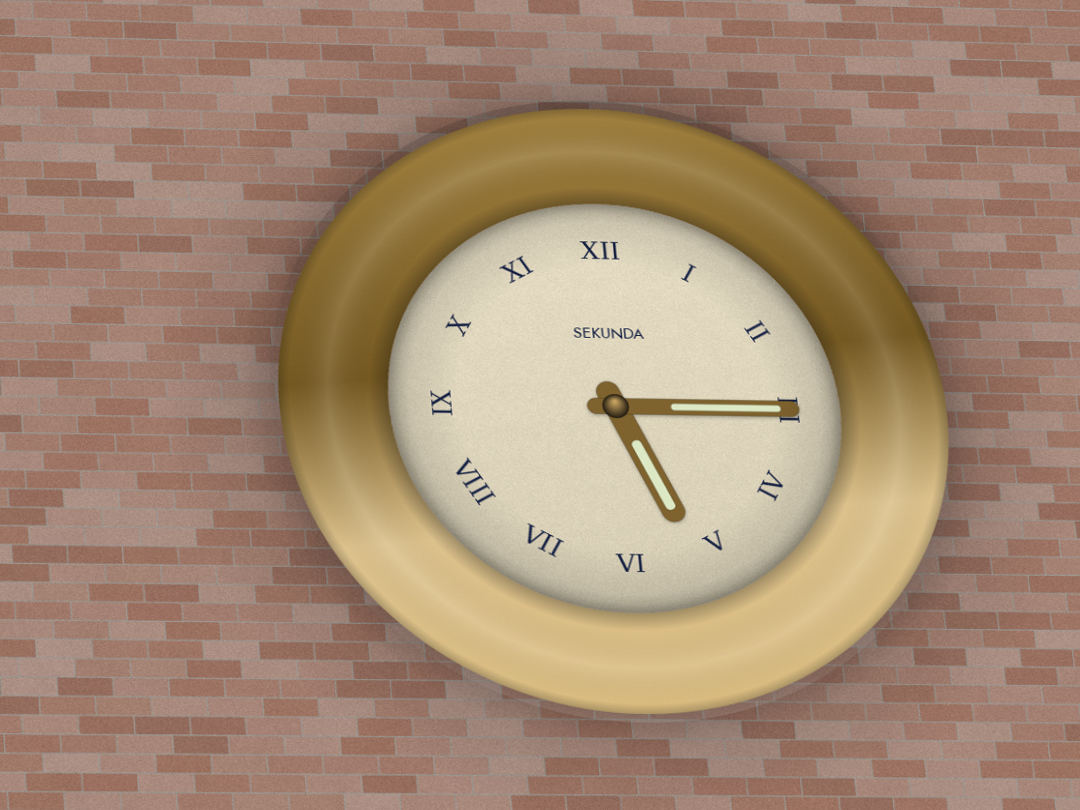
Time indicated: 5,15
